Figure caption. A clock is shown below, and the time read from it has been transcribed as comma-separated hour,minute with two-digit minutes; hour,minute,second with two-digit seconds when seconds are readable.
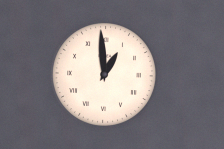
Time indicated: 12,59
